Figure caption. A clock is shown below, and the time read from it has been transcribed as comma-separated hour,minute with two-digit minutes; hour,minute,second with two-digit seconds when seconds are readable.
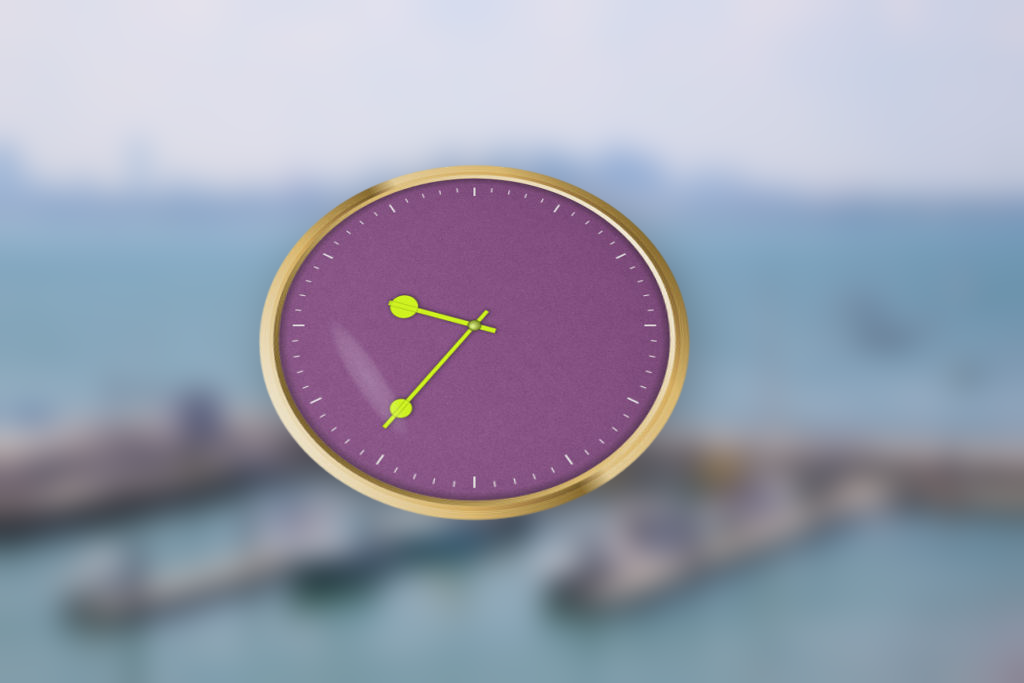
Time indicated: 9,36
